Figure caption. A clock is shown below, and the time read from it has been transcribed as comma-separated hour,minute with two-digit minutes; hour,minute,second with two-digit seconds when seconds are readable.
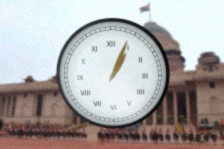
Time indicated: 1,04
